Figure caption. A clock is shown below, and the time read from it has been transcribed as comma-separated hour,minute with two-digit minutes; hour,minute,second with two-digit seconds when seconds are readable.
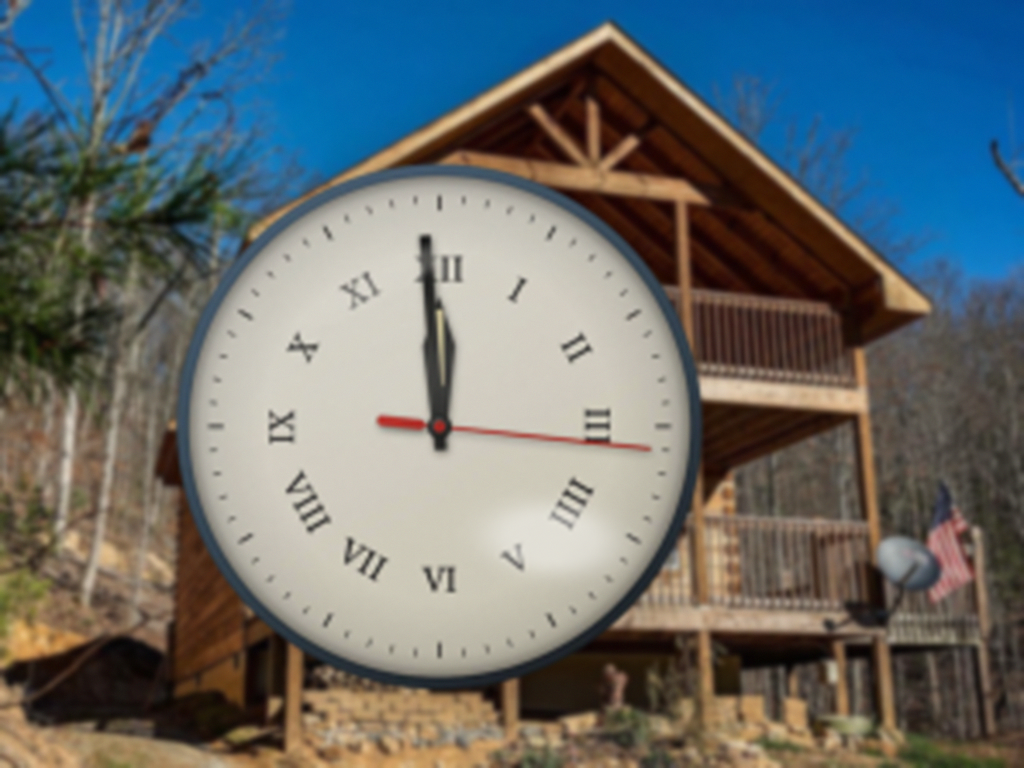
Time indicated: 11,59,16
